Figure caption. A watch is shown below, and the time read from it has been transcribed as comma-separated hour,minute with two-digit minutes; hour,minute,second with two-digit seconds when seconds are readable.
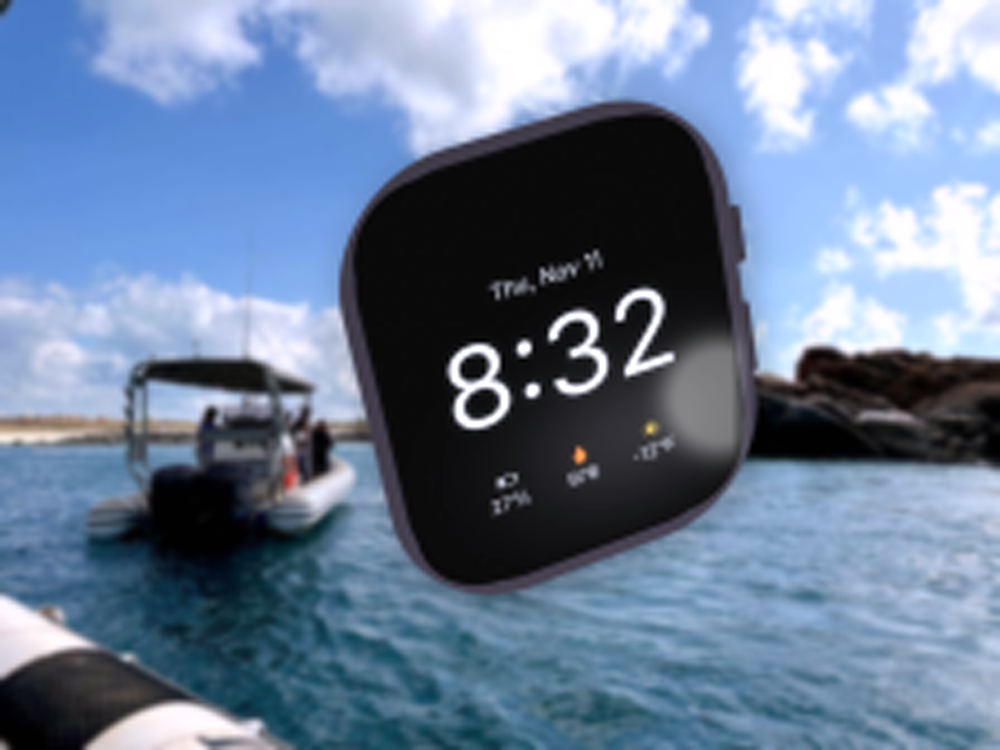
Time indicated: 8,32
